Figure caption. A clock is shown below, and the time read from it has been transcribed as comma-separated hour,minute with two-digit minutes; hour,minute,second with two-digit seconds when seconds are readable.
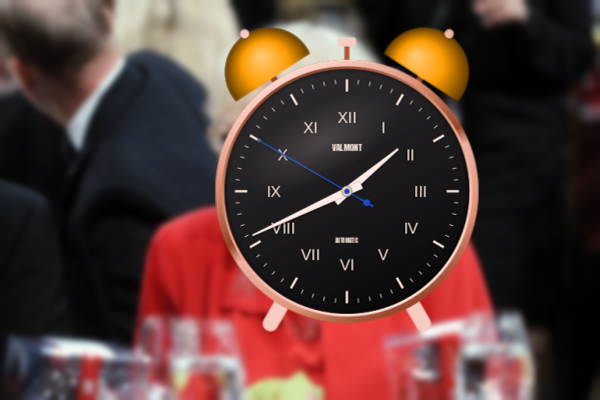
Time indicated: 1,40,50
